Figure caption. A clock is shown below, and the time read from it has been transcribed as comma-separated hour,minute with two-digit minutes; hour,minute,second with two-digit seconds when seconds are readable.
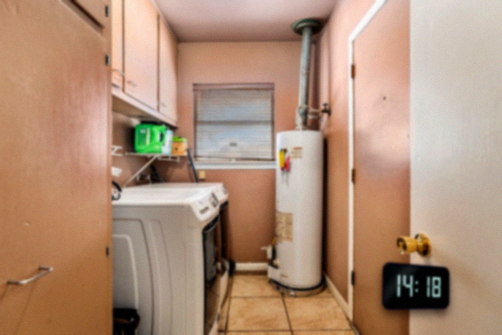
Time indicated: 14,18
